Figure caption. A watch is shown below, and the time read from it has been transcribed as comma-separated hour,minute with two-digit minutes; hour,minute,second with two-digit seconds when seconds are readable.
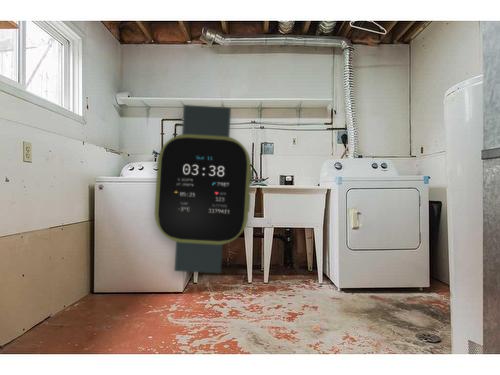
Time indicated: 3,38
